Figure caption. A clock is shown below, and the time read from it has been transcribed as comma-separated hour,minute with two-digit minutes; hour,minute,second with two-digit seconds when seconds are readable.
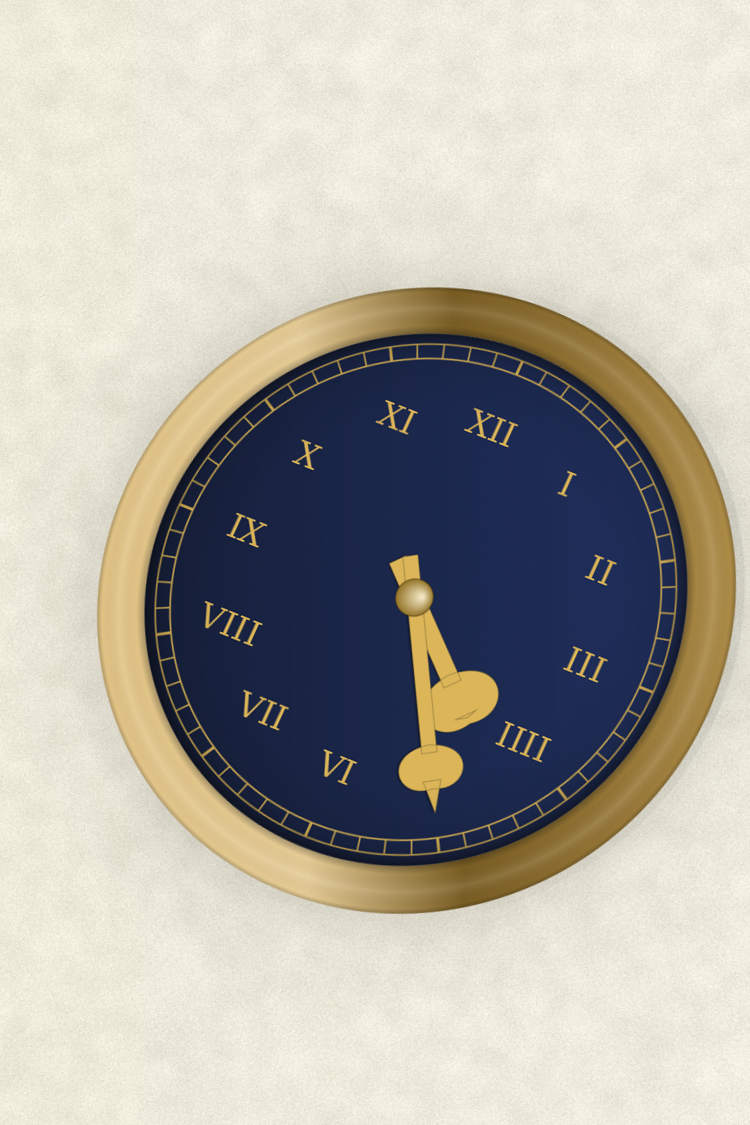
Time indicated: 4,25
